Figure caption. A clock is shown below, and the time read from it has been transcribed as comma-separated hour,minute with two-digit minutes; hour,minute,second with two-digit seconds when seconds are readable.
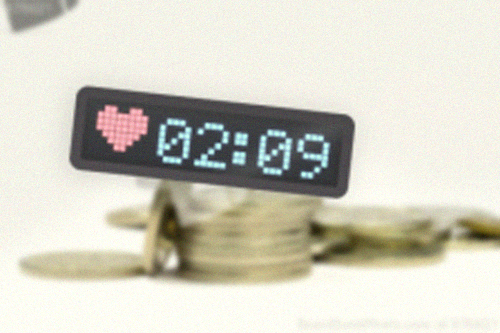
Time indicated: 2,09
